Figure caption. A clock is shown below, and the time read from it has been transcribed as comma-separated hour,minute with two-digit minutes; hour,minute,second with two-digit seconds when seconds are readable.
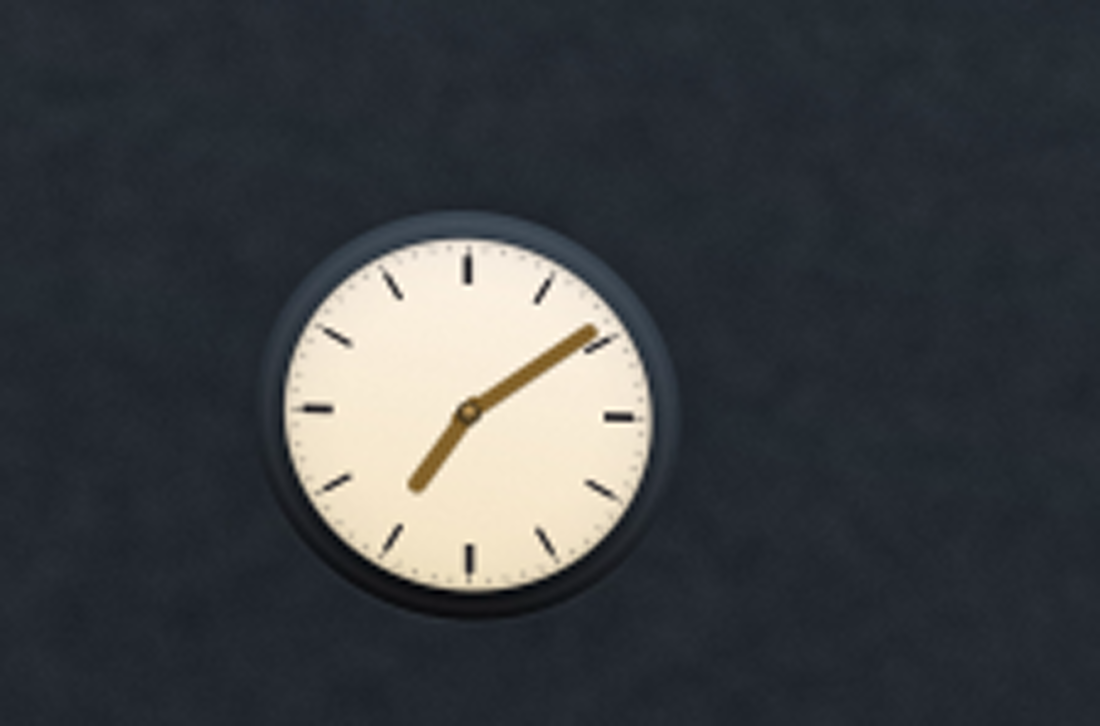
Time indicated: 7,09
